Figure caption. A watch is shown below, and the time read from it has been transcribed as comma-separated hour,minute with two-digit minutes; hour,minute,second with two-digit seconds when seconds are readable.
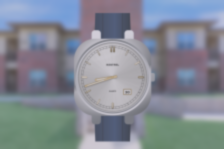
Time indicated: 8,42
